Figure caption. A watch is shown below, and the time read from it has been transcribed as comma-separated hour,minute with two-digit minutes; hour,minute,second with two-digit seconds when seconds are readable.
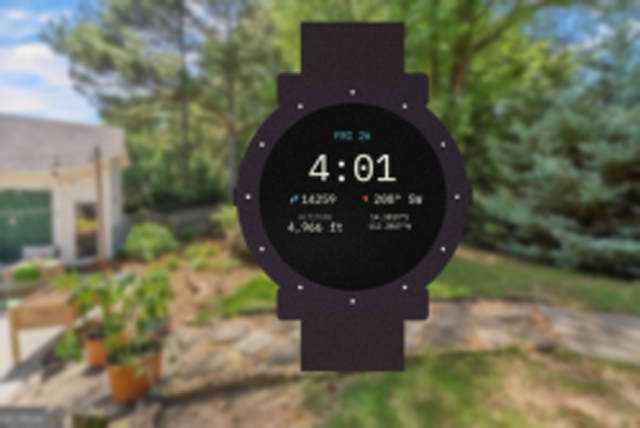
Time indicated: 4,01
